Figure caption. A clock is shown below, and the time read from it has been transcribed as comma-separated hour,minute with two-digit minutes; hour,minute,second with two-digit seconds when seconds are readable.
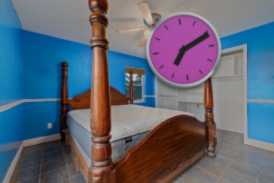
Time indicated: 7,11
